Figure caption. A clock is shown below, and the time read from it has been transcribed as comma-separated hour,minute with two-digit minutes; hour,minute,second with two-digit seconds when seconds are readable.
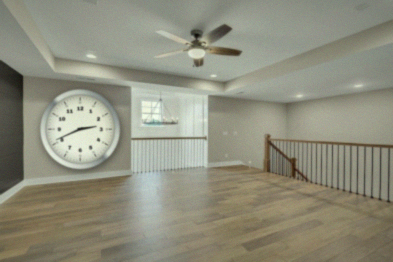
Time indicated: 2,41
